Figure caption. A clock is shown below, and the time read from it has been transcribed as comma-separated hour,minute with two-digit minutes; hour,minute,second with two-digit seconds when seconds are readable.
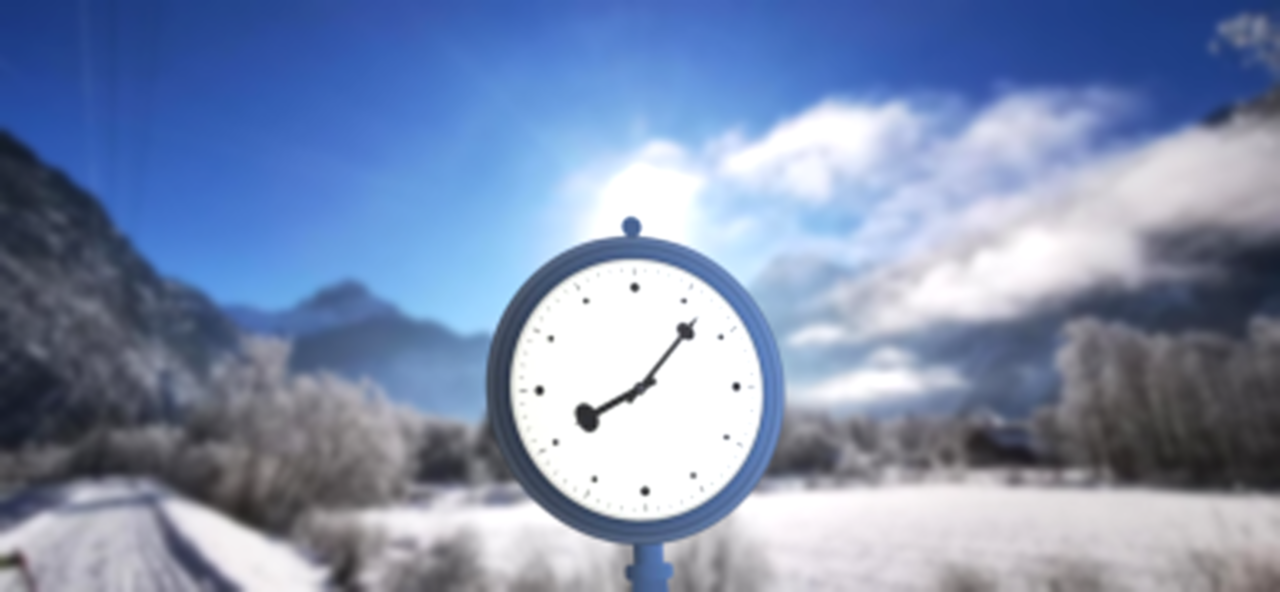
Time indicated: 8,07
